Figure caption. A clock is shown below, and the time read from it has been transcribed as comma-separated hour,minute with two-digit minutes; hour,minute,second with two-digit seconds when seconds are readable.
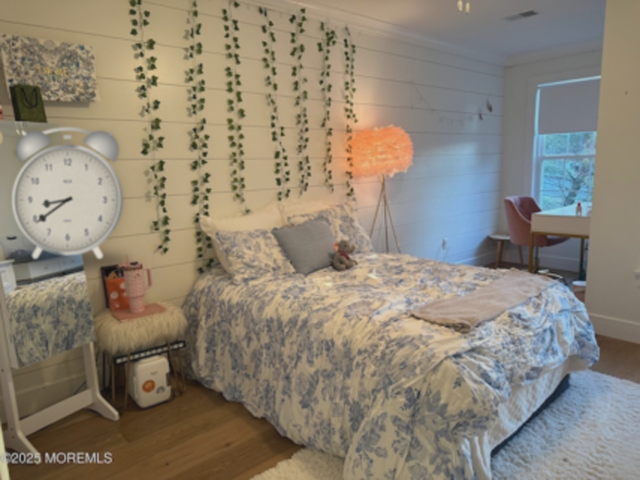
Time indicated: 8,39
